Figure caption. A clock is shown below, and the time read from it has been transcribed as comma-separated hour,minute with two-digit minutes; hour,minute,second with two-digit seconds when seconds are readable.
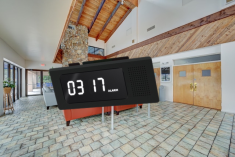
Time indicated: 3,17
